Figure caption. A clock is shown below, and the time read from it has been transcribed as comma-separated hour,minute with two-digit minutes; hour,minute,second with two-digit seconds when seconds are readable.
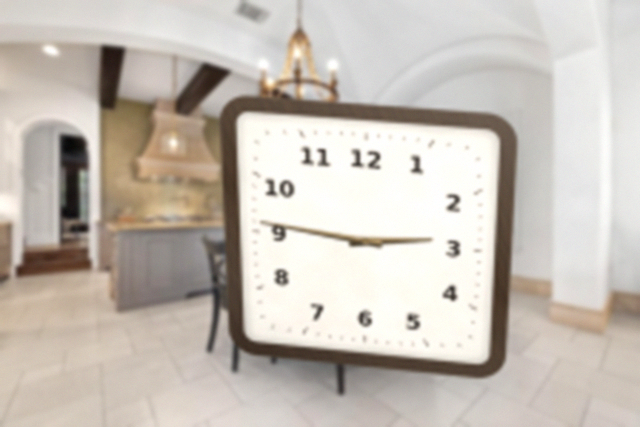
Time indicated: 2,46
